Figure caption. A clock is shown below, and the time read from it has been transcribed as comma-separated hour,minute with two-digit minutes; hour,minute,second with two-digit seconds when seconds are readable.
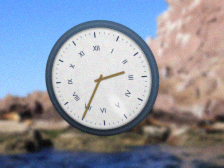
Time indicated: 2,35
